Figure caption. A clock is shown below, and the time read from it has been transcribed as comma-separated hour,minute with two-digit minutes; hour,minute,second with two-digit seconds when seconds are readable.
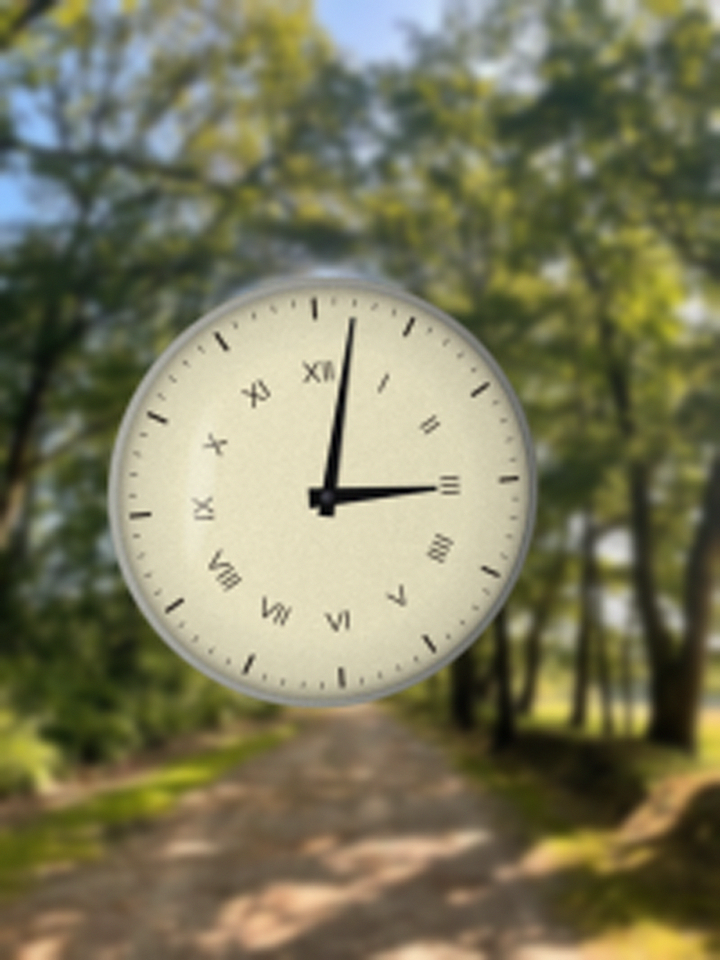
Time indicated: 3,02
